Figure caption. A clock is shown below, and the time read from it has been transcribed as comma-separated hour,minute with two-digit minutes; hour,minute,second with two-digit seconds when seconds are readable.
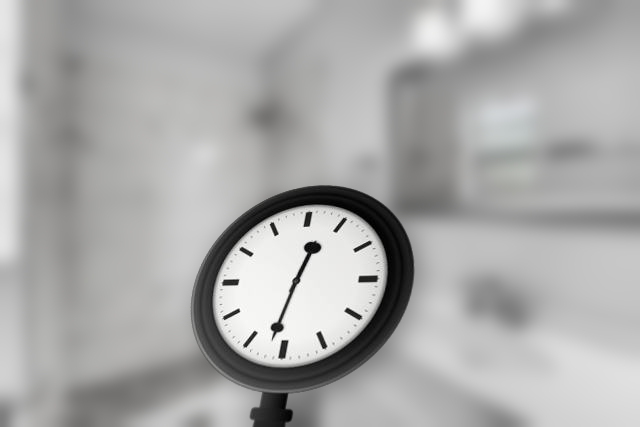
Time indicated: 12,32
